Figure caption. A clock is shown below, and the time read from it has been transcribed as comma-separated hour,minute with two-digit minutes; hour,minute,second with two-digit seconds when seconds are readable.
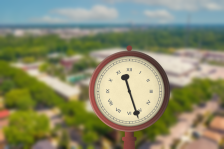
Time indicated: 11,27
